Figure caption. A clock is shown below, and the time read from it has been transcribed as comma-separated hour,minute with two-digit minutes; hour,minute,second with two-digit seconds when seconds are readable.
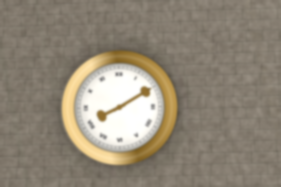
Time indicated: 8,10
